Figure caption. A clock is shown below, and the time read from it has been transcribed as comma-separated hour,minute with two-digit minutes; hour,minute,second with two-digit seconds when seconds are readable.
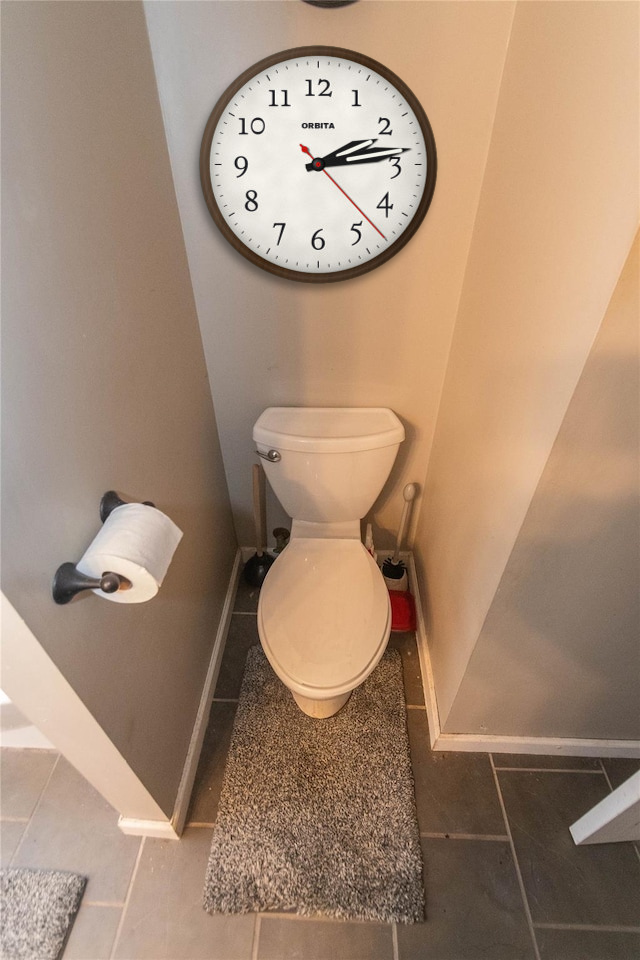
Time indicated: 2,13,23
